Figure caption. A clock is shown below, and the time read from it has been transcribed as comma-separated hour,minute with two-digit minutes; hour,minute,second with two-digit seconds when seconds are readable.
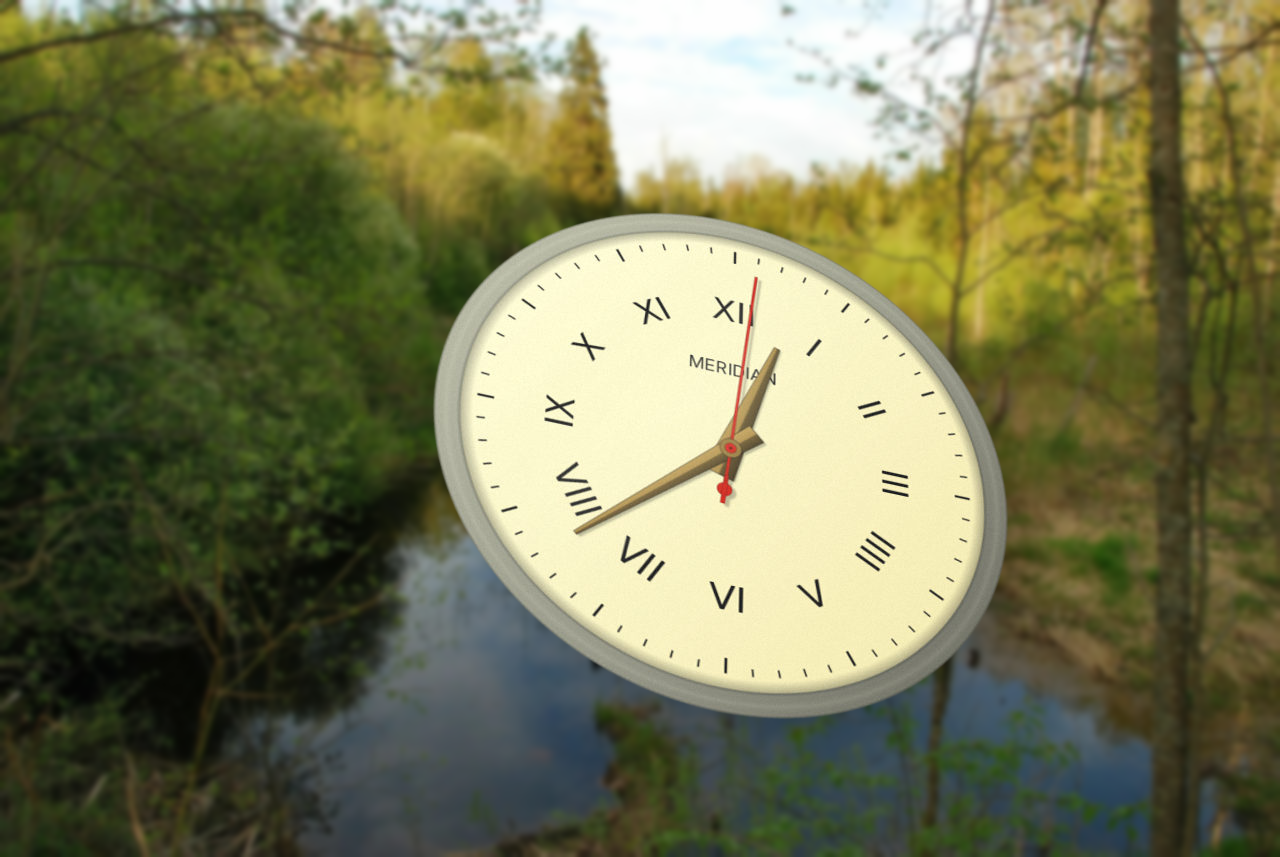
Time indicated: 12,38,01
